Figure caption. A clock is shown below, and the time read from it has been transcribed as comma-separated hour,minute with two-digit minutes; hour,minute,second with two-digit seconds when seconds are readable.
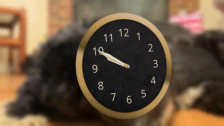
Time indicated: 9,50
